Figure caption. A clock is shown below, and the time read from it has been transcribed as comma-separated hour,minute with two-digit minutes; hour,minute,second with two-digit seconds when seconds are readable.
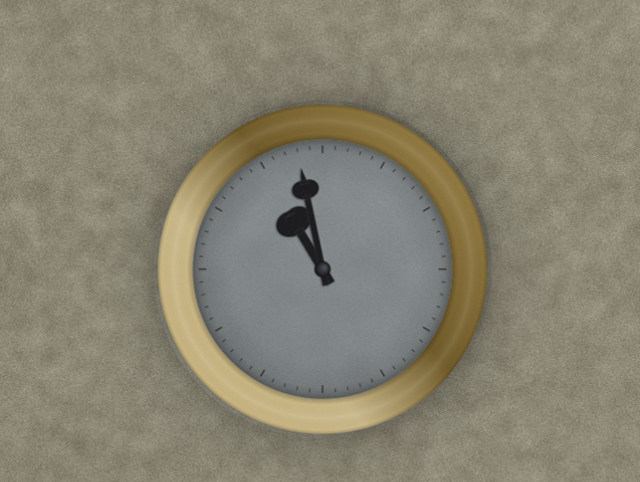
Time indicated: 10,58
